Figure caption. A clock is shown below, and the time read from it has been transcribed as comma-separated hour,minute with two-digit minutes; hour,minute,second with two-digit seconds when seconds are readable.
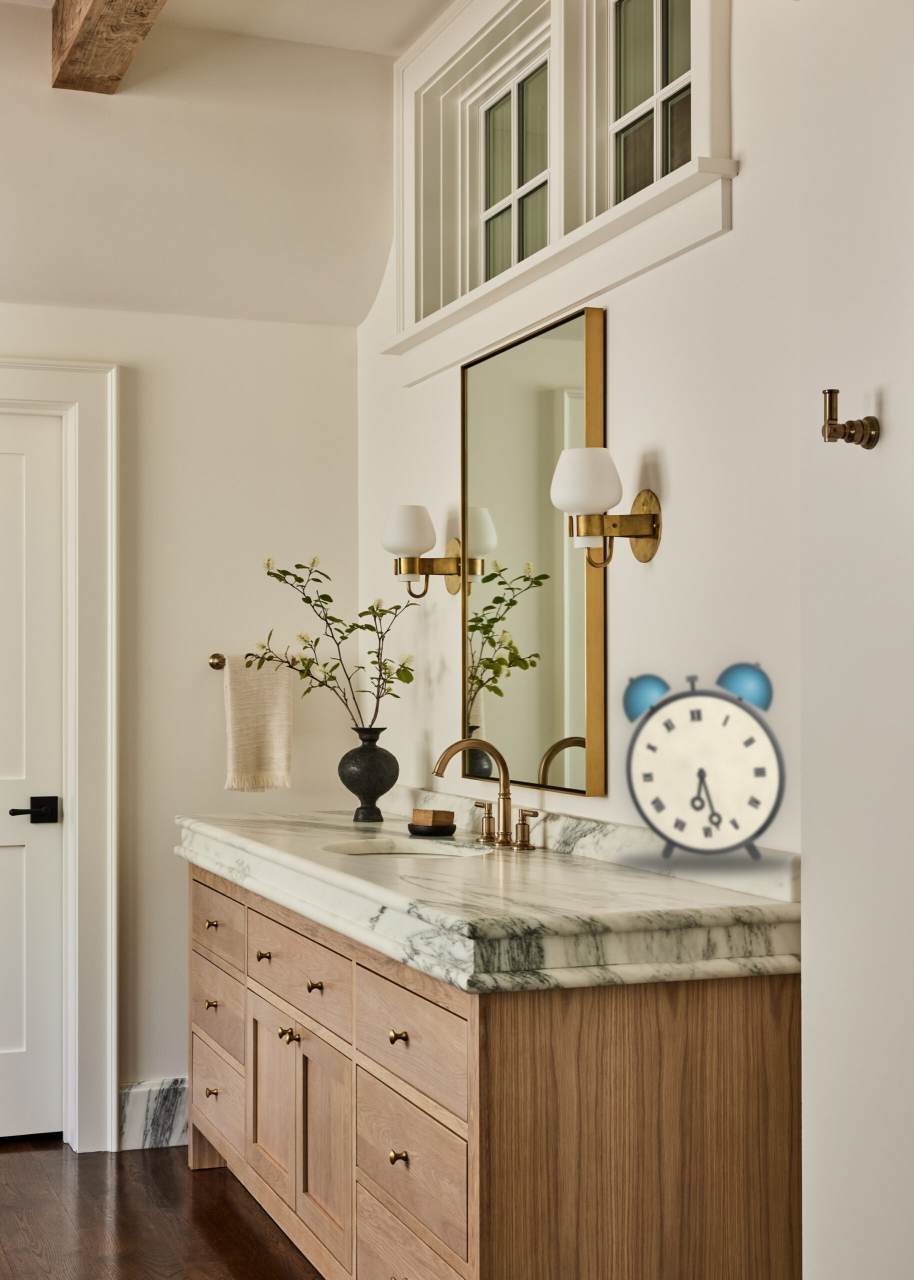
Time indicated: 6,28
